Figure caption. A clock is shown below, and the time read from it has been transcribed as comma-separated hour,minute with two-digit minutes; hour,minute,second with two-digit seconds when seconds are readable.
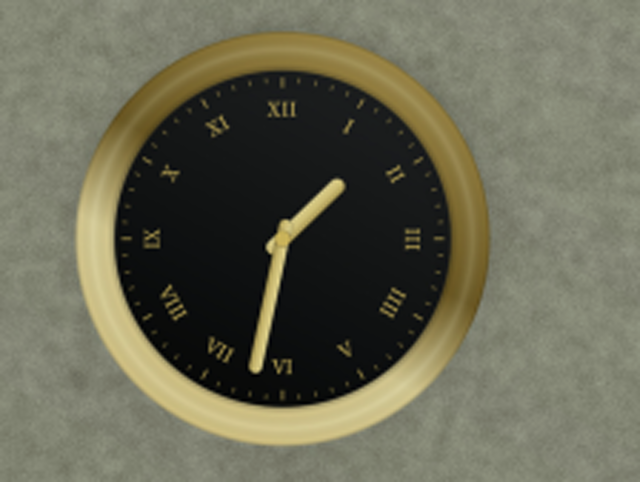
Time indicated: 1,32
